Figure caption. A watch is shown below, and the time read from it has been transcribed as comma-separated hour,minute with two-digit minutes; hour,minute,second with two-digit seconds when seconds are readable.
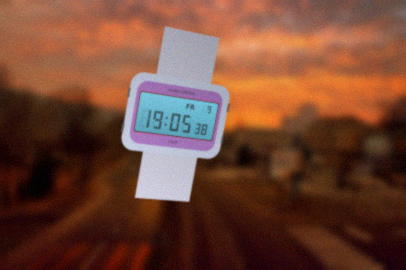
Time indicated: 19,05,38
